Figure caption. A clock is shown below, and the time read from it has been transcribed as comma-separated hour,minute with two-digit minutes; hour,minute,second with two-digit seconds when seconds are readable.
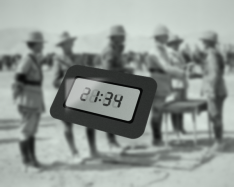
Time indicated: 21,34
